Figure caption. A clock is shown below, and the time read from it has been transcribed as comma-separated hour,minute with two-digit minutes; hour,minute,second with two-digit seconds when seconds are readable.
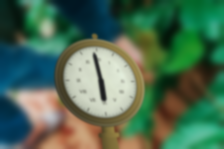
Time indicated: 5,59
